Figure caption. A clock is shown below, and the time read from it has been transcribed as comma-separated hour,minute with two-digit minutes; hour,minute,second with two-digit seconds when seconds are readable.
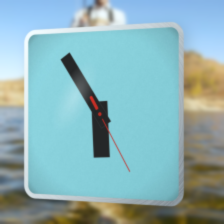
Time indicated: 5,54,25
